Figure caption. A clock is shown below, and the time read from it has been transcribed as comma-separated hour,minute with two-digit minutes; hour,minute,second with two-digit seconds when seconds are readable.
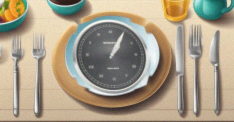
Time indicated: 1,05
